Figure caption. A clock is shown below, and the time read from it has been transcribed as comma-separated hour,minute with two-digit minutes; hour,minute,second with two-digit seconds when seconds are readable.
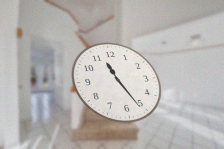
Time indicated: 11,26
